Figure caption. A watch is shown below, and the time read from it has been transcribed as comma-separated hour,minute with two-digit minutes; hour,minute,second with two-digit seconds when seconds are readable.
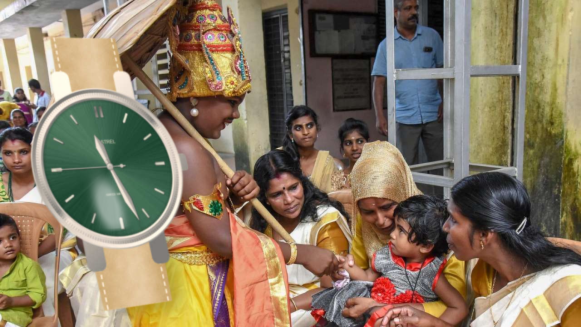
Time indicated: 11,26,45
